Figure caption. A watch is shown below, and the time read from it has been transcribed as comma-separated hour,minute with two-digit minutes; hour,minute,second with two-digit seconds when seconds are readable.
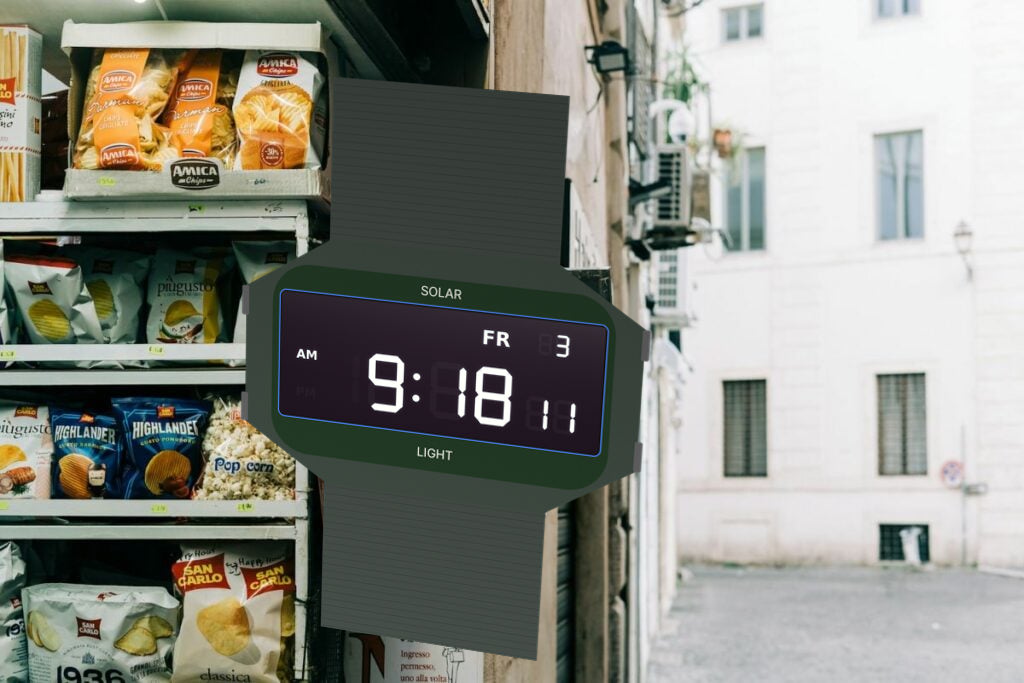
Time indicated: 9,18,11
